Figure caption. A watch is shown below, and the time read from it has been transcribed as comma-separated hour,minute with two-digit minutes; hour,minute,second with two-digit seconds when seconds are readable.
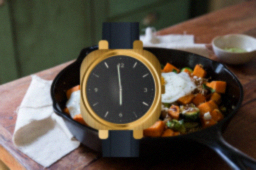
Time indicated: 5,59
